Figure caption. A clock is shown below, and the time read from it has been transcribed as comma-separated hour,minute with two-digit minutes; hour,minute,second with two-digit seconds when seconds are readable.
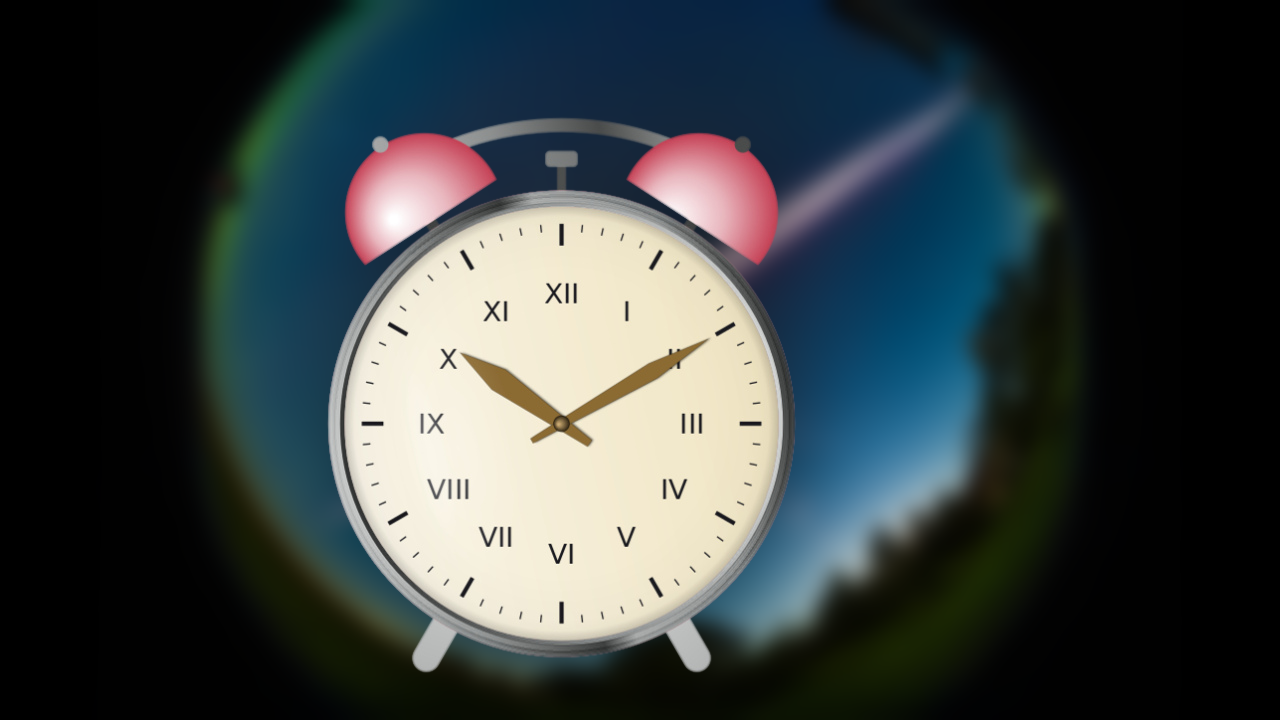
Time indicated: 10,10
